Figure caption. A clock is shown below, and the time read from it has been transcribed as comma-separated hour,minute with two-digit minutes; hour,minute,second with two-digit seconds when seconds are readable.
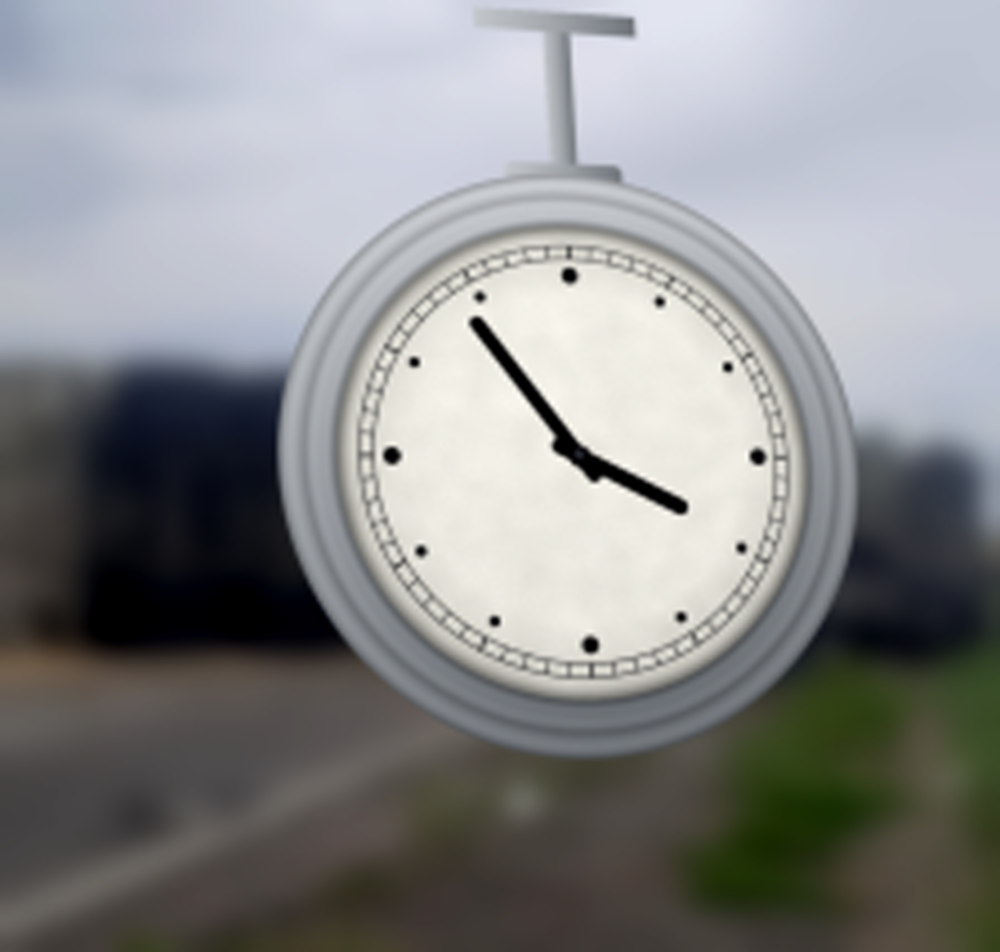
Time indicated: 3,54
